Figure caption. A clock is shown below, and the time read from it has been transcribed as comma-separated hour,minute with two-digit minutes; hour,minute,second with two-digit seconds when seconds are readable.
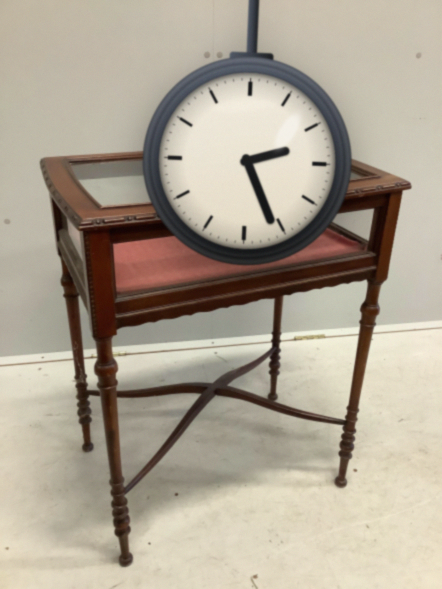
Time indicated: 2,26
